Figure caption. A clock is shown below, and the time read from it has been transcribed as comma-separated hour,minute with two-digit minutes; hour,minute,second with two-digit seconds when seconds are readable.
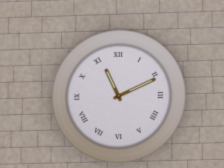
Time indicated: 11,11
